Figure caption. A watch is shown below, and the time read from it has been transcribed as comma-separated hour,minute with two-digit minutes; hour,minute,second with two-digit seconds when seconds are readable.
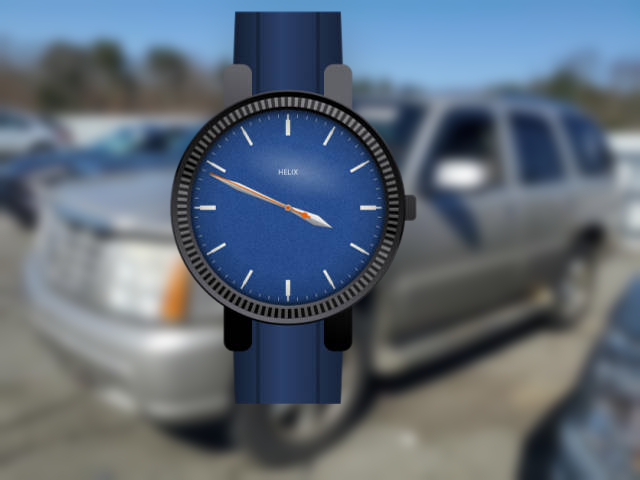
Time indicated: 3,48,49
